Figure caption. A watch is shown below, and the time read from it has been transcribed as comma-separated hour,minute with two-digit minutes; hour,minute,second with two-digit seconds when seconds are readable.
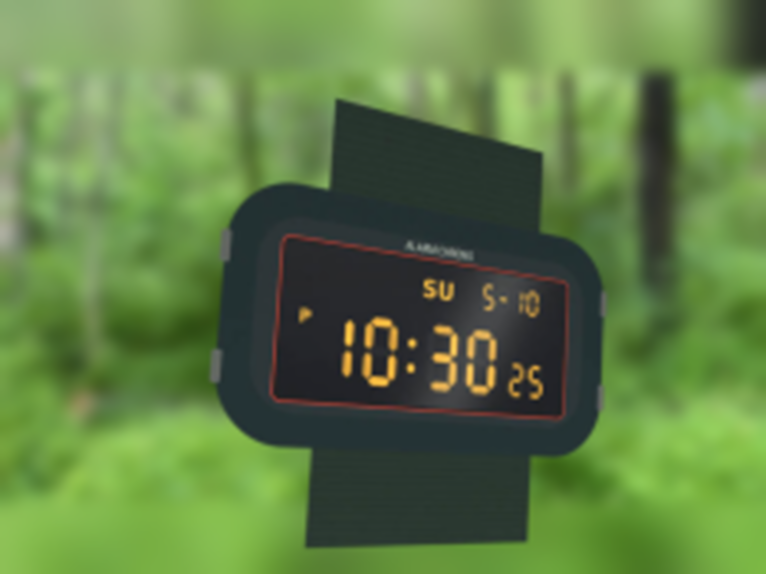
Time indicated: 10,30,25
